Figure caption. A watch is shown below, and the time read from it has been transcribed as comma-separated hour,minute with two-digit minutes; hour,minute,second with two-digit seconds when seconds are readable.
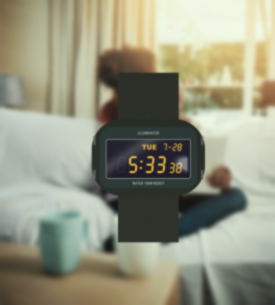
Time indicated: 5,33,38
